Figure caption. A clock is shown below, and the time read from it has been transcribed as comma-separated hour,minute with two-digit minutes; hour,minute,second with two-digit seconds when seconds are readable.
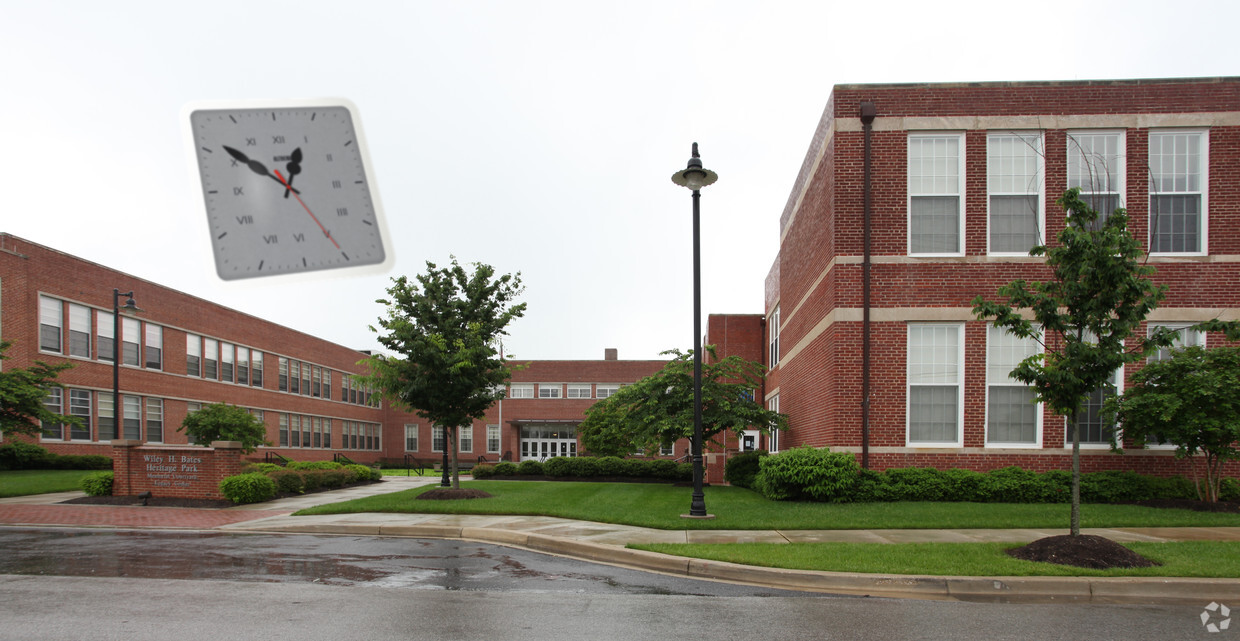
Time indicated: 12,51,25
